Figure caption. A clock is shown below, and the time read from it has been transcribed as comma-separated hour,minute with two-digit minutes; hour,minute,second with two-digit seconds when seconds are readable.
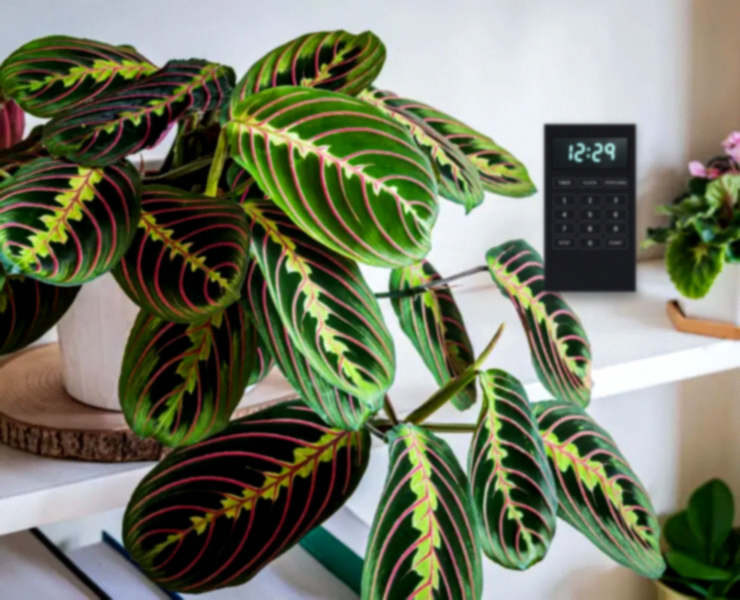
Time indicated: 12,29
